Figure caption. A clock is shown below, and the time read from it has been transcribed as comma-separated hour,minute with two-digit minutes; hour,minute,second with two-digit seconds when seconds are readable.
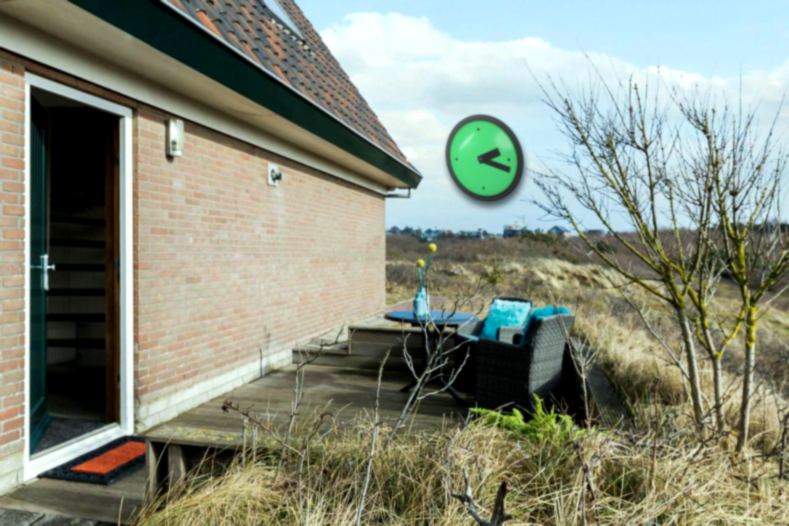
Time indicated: 2,18
